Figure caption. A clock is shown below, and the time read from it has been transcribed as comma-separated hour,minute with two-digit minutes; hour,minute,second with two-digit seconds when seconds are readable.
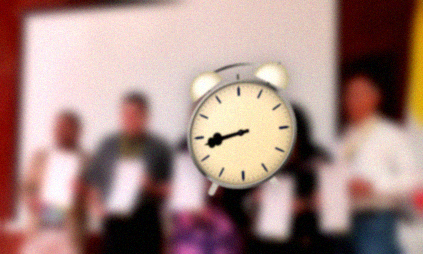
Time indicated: 8,43
